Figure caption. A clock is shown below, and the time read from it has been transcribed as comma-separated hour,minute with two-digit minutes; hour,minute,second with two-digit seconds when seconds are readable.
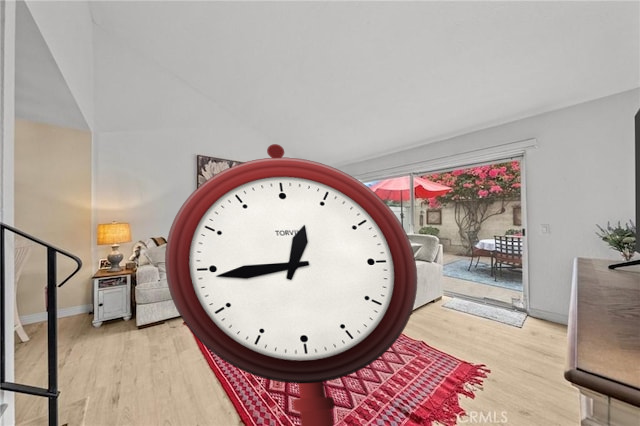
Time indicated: 12,44
